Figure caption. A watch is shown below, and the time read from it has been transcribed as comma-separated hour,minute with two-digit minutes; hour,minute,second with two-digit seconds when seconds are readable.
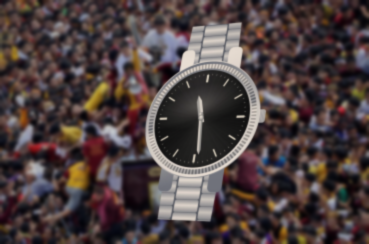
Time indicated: 11,29
